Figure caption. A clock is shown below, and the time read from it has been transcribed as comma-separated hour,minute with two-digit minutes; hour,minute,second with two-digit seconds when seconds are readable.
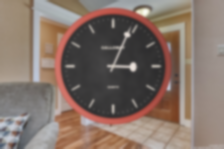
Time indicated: 3,04
